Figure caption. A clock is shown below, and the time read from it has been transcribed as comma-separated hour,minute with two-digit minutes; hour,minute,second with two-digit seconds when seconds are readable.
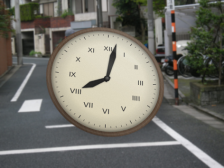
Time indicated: 8,02
